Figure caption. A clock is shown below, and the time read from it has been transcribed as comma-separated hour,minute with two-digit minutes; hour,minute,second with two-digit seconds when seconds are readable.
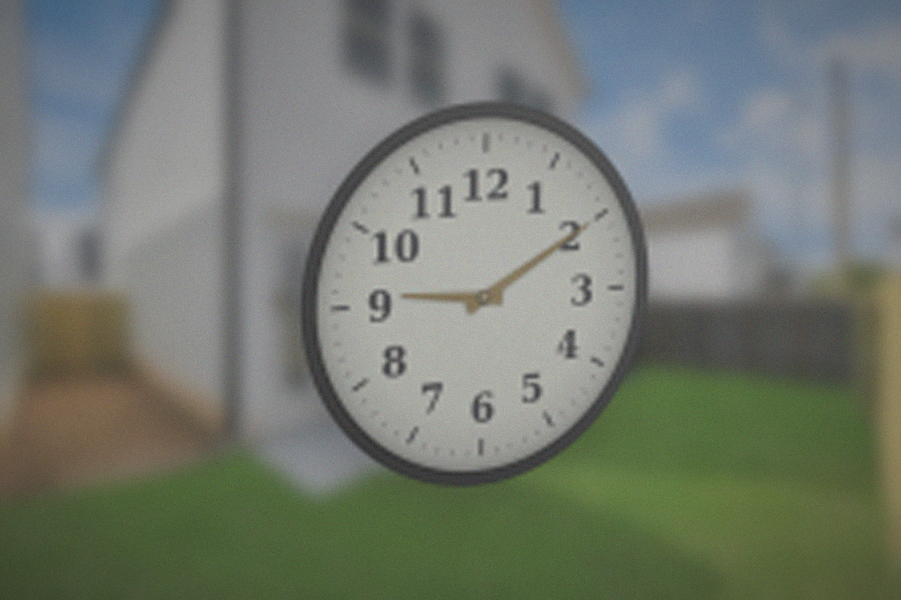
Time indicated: 9,10
